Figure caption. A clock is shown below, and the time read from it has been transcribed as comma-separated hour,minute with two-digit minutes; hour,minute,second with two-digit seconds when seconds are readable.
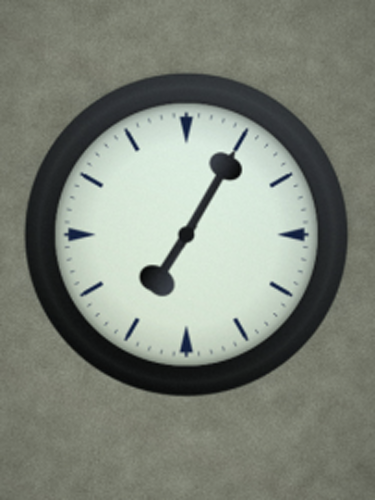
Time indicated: 7,05
